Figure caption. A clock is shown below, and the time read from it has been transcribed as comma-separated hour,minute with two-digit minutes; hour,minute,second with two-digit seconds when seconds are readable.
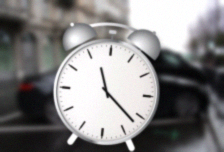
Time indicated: 11,22
